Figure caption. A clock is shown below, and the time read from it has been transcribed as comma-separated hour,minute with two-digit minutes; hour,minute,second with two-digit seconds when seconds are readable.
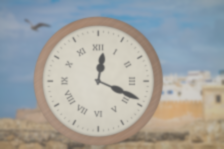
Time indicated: 12,19
